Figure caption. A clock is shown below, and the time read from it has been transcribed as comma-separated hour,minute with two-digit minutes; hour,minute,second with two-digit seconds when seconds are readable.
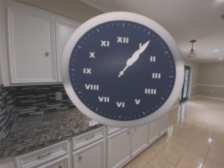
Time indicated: 1,06
